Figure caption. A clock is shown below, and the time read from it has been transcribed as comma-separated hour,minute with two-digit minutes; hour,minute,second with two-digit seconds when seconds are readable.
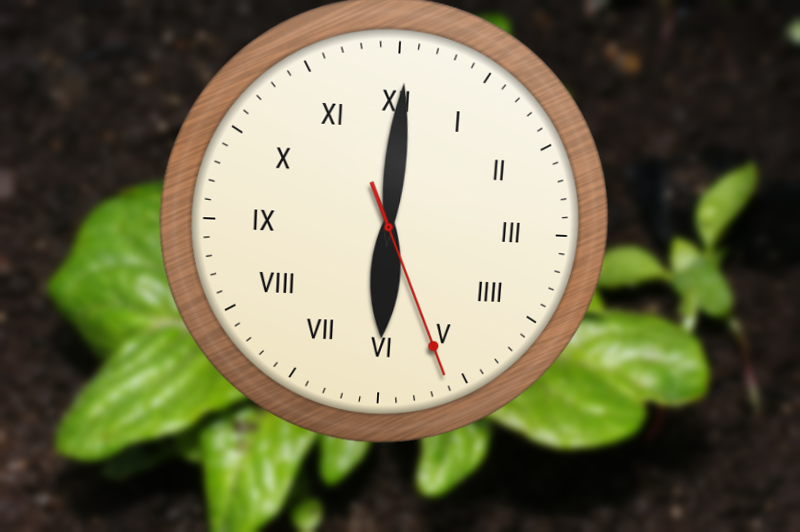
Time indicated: 6,00,26
